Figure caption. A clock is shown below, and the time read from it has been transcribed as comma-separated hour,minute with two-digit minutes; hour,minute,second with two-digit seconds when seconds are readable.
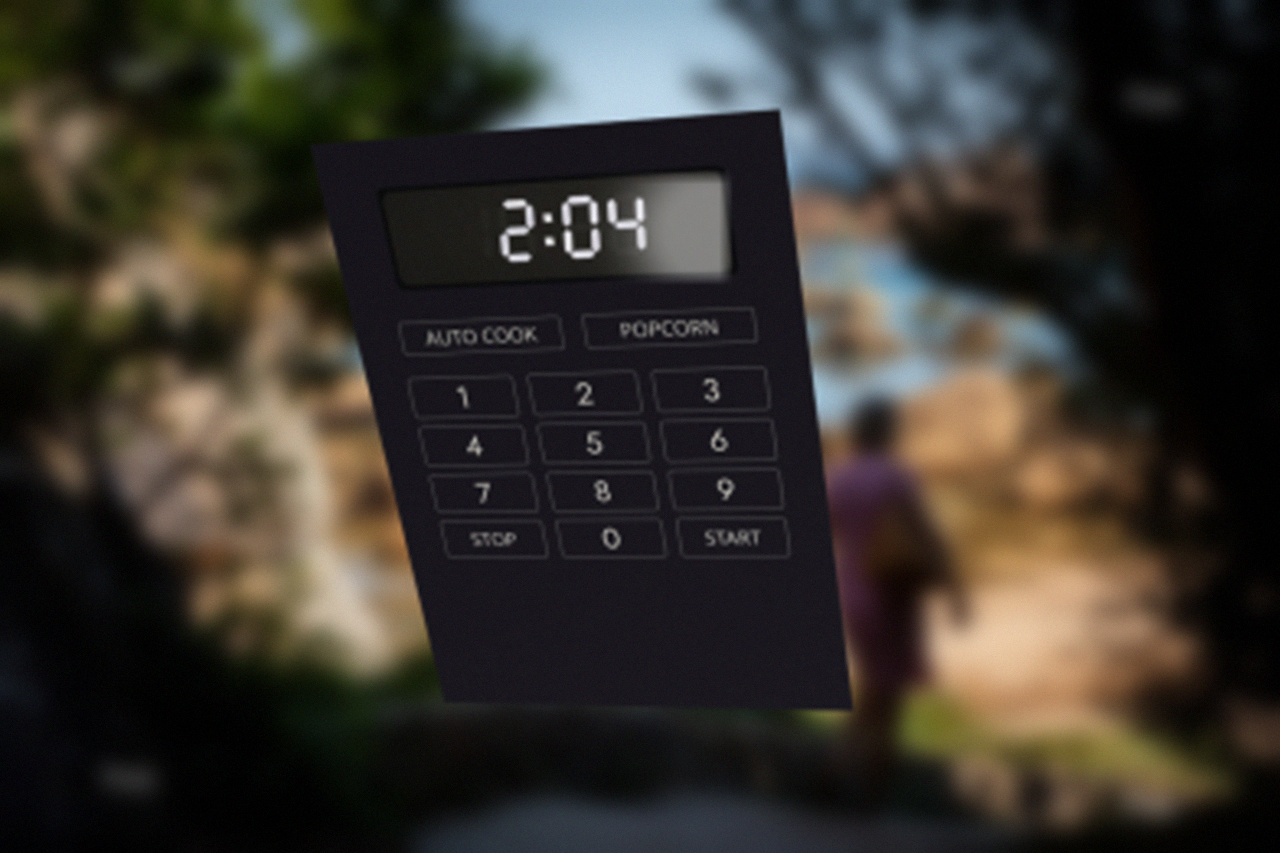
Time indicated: 2,04
